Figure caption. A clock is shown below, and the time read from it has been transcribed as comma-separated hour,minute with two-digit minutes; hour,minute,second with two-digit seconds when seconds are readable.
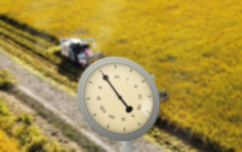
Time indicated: 4,55
